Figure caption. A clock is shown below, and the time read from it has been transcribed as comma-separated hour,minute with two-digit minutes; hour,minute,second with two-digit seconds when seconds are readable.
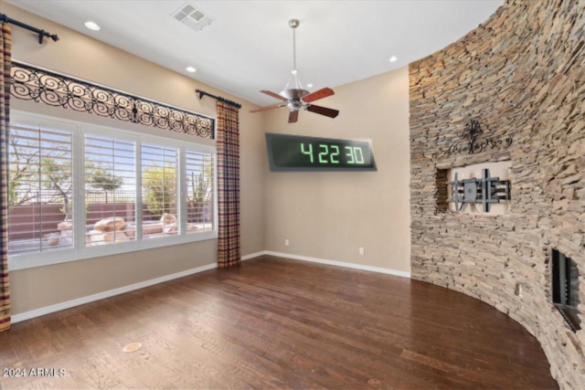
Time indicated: 4,22,30
